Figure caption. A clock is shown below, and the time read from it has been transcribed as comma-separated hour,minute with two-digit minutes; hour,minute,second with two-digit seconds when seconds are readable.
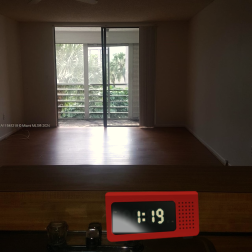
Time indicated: 1,19
